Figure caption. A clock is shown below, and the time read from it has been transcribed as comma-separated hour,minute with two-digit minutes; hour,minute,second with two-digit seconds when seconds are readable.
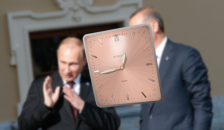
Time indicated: 12,44
